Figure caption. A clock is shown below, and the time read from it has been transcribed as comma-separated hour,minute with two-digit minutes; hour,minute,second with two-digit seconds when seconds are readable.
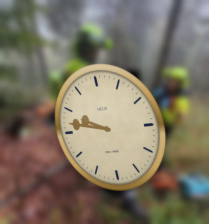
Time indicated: 9,47
